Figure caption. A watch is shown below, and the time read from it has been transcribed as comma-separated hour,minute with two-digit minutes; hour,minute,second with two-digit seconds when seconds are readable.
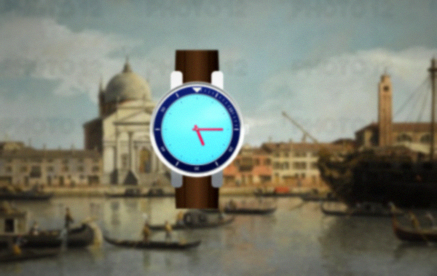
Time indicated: 5,15
